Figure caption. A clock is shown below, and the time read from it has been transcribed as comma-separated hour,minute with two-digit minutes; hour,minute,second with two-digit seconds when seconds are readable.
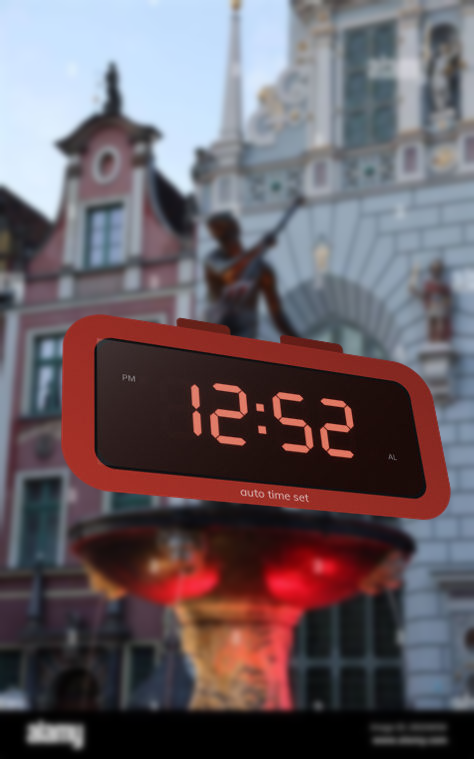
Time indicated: 12,52
